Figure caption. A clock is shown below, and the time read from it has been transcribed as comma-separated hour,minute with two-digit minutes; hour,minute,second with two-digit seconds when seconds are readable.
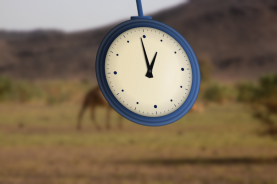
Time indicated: 12,59
